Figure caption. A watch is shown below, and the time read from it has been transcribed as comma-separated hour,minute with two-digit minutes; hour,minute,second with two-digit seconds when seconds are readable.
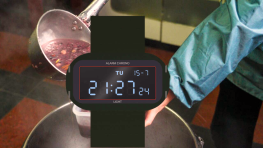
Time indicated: 21,27,24
